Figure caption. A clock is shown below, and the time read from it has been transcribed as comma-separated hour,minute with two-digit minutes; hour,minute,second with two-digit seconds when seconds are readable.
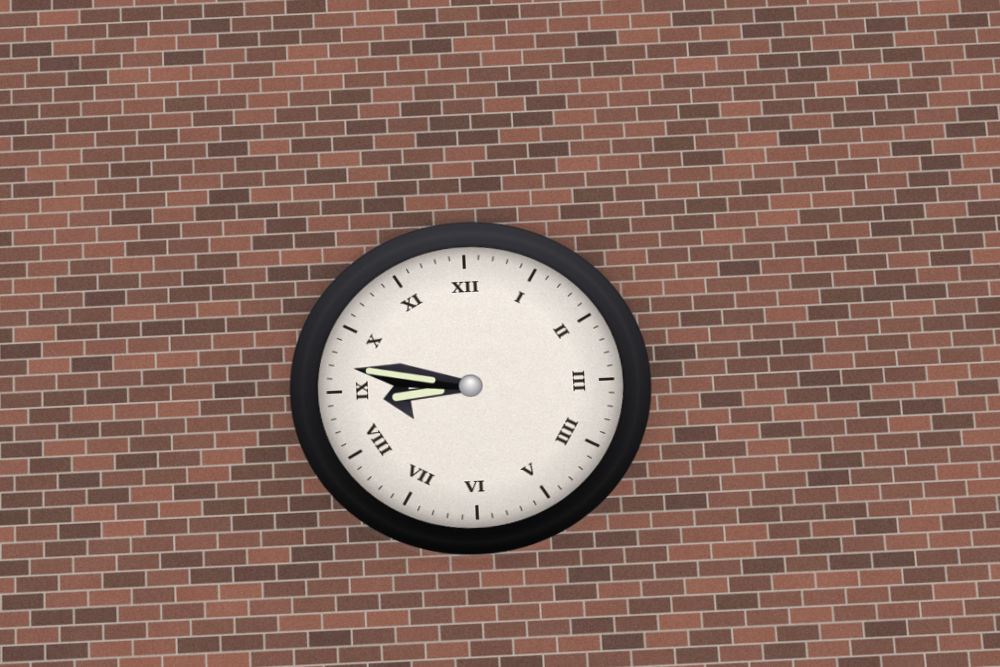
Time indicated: 8,47
